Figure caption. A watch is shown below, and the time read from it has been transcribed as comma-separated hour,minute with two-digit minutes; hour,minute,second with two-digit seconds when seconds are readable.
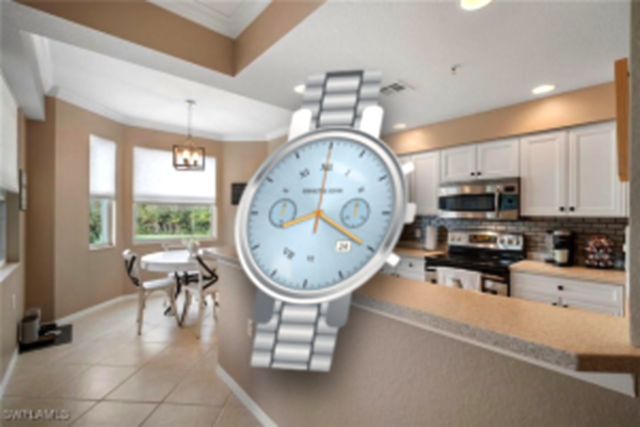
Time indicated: 8,20
